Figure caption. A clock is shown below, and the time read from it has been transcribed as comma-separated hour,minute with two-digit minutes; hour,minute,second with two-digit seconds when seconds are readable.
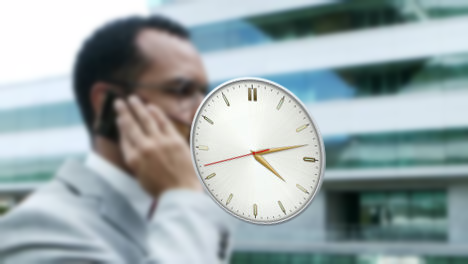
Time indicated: 4,12,42
